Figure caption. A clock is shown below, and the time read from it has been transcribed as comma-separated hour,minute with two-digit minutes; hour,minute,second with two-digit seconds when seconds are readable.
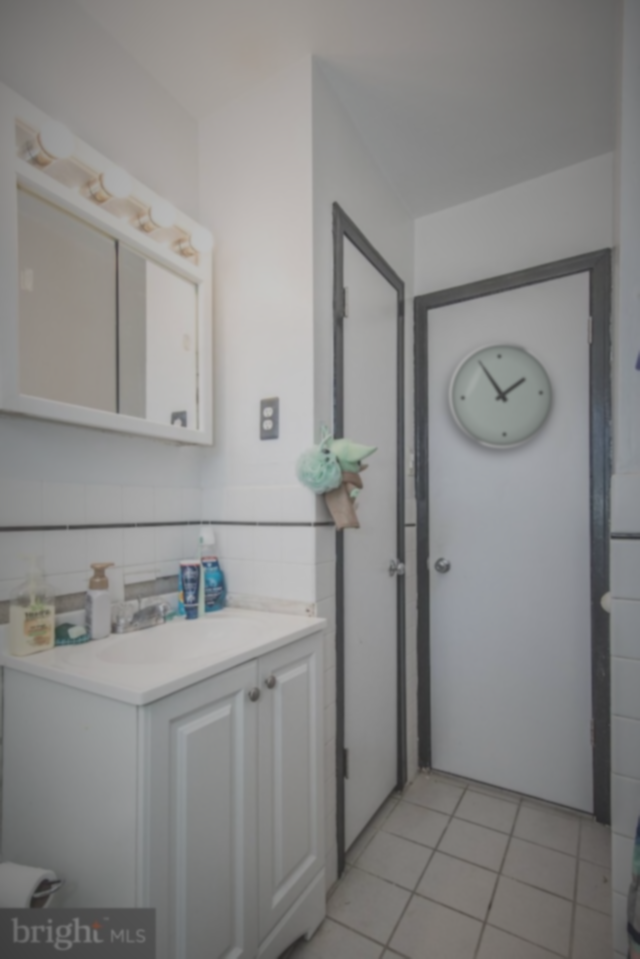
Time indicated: 1,55
